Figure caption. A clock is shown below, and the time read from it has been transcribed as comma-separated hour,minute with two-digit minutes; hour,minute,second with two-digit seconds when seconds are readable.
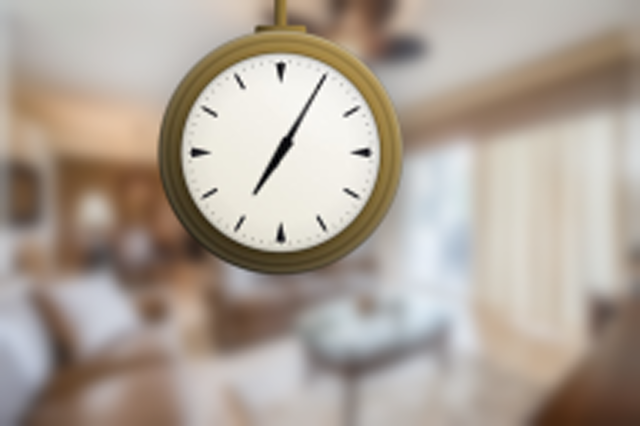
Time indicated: 7,05
